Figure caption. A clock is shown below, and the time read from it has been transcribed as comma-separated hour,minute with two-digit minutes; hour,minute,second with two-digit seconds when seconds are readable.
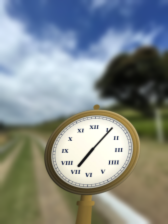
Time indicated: 7,06
